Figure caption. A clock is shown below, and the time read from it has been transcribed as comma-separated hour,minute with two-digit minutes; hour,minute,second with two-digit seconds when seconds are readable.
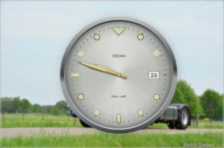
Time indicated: 9,48
